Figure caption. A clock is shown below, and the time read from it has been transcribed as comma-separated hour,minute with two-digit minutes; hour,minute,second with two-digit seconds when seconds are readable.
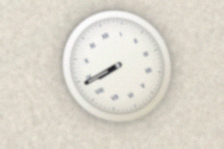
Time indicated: 8,44
